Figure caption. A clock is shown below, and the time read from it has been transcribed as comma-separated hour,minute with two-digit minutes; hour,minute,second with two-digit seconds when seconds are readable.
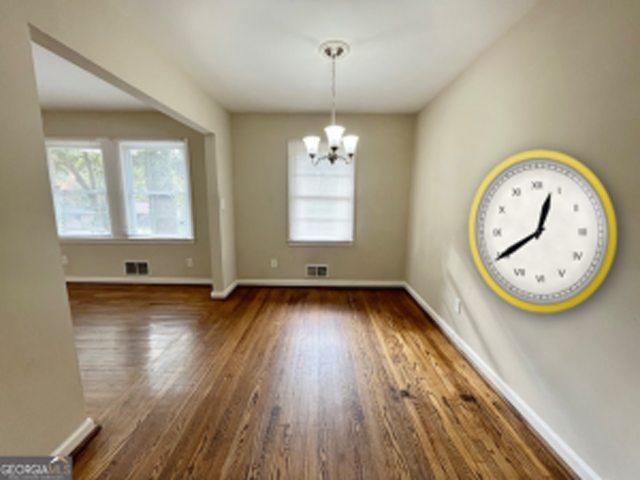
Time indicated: 12,40
